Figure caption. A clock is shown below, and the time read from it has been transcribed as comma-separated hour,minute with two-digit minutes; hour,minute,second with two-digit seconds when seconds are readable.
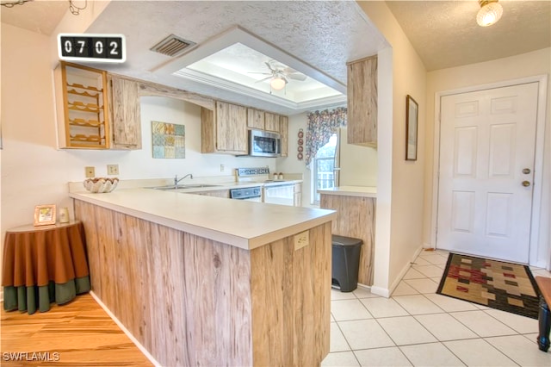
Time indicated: 7,02
